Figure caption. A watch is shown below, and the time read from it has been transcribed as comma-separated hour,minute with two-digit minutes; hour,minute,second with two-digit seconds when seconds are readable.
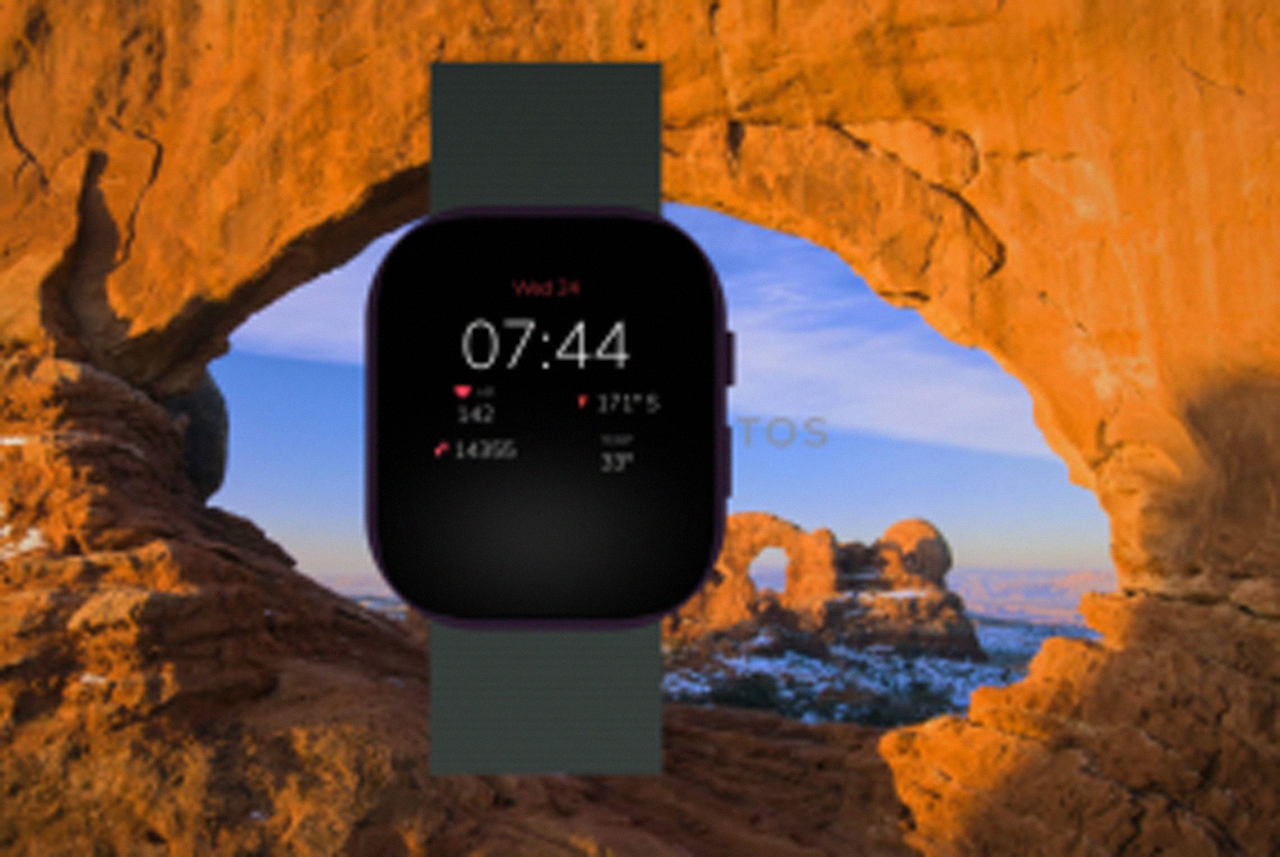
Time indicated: 7,44
